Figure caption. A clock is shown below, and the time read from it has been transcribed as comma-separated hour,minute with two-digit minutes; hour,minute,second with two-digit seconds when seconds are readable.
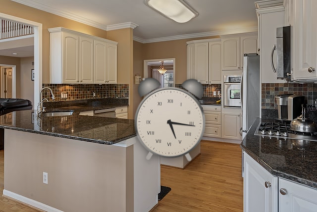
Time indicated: 5,16
